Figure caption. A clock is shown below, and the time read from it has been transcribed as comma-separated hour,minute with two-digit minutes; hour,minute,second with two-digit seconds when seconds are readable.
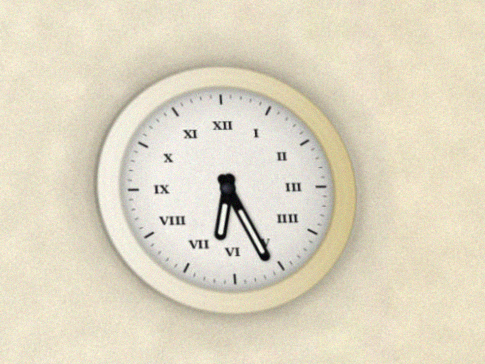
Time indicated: 6,26
